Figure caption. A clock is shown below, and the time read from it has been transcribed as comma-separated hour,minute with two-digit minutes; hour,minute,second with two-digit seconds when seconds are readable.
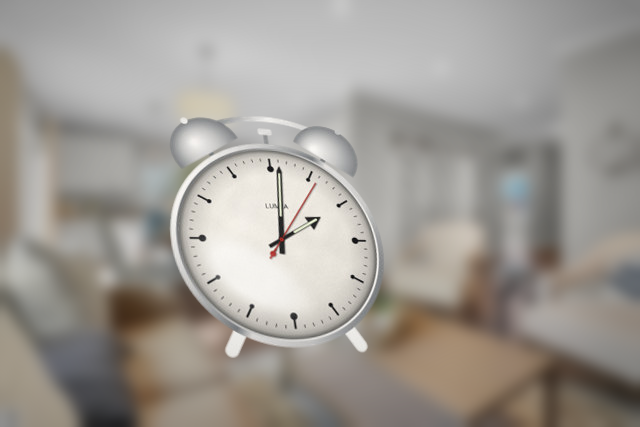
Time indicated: 2,01,06
